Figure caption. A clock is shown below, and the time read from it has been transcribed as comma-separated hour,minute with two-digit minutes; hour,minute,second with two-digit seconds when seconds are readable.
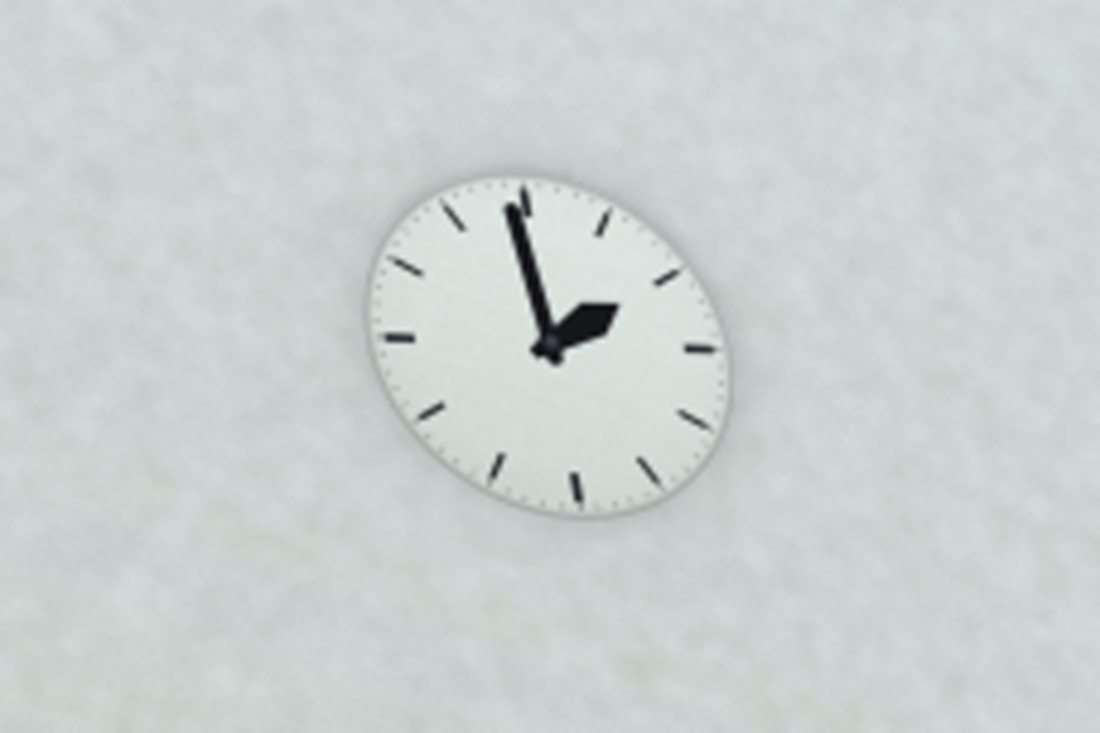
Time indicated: 1,59
